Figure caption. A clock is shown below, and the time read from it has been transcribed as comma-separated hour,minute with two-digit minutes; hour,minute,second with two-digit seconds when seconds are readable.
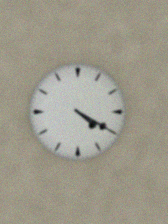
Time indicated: 4,20
